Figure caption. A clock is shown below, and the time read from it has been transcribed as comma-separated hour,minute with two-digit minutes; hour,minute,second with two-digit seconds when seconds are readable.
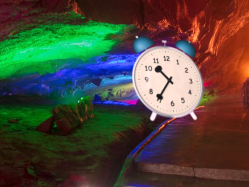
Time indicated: 10,36
